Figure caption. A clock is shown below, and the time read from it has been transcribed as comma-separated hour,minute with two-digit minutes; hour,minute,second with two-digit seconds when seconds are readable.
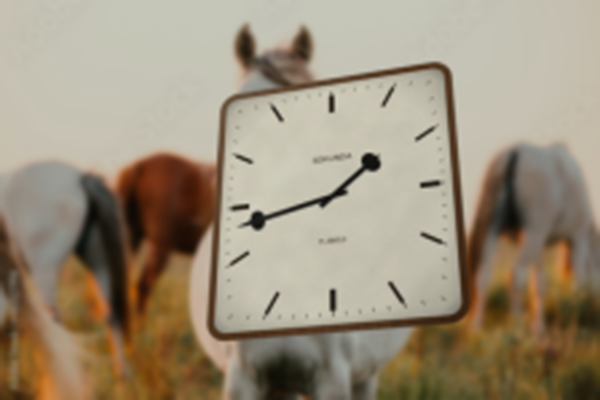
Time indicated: 1,43
